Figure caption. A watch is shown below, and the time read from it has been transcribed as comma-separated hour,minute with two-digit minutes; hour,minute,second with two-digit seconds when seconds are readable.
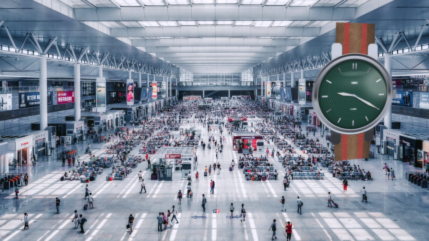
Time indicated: 9,20
